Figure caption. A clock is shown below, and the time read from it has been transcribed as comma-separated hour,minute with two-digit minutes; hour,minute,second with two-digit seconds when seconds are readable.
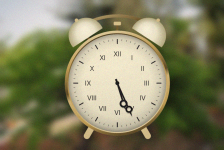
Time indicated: 5,26
